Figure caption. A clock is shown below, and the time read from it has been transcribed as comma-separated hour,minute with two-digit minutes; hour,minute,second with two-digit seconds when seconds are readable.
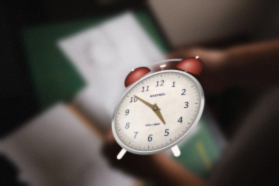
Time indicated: 4,51
